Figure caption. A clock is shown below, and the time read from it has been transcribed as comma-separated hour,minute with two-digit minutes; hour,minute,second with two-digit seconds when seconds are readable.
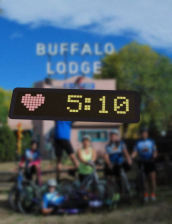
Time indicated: 5,10
